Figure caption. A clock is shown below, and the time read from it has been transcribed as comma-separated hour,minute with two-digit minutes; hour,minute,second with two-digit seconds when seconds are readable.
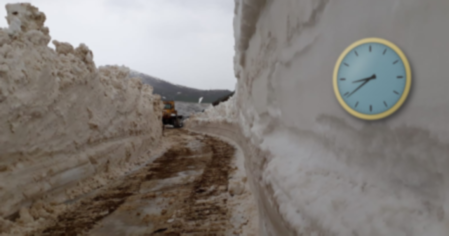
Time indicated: 8,39
